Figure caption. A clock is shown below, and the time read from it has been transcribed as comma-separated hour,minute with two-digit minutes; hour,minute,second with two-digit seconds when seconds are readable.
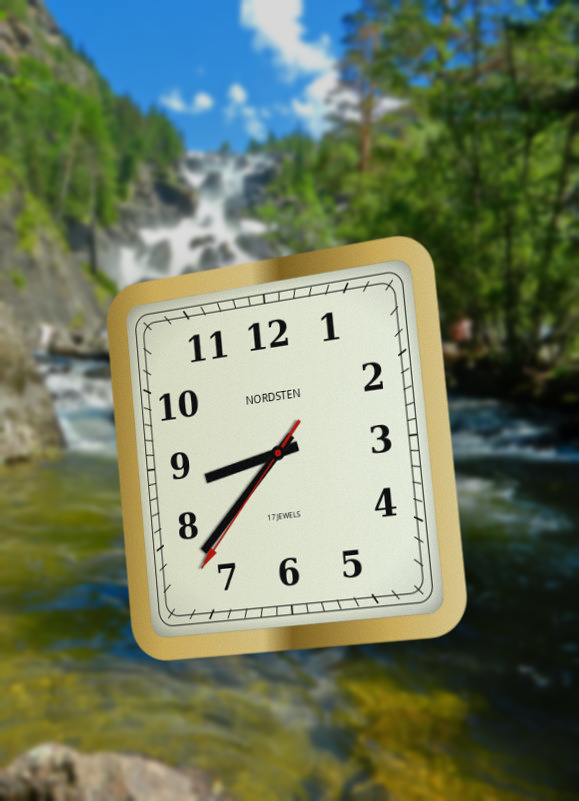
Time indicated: 8,37,37
